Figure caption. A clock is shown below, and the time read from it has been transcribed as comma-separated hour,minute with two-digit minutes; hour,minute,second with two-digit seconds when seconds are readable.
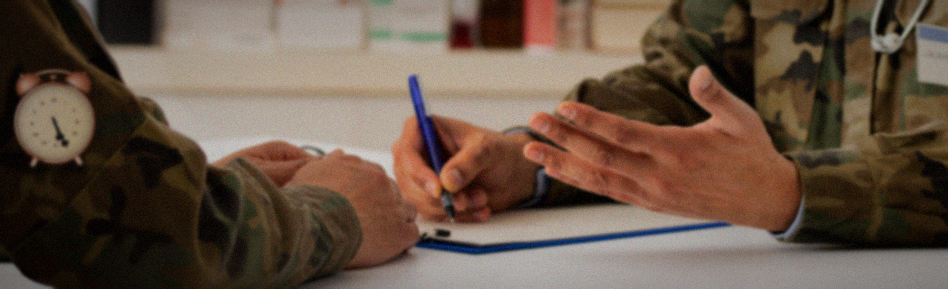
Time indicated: 5,26
